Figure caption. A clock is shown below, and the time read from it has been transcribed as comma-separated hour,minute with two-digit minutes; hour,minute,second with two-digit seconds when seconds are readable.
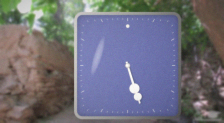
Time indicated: 5,27
